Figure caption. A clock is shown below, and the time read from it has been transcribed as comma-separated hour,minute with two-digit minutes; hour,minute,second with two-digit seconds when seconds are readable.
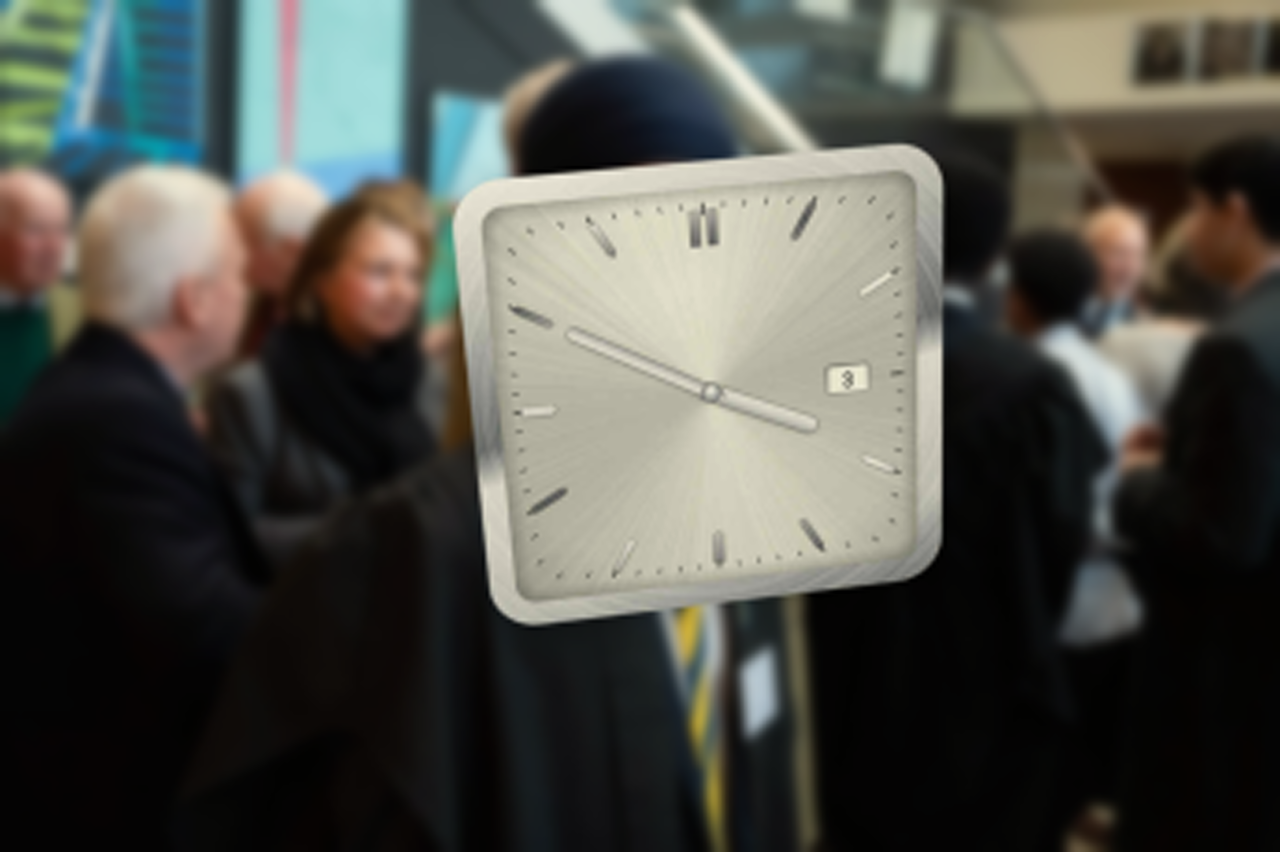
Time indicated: 3,50
